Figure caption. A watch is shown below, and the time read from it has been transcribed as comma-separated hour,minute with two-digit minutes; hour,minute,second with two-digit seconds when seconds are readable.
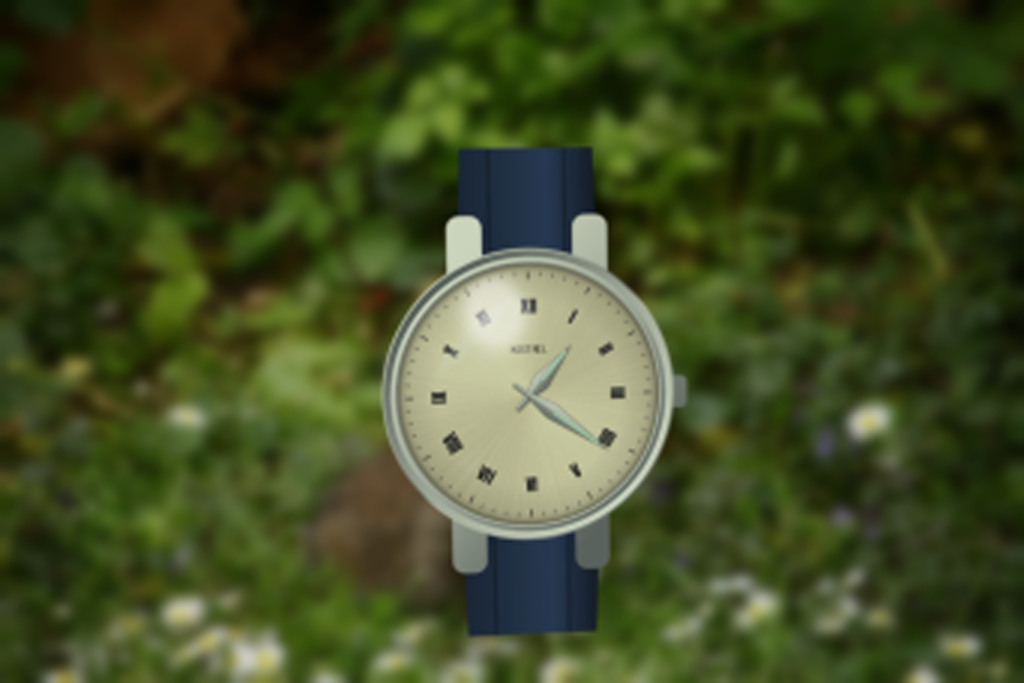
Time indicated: 1,21
